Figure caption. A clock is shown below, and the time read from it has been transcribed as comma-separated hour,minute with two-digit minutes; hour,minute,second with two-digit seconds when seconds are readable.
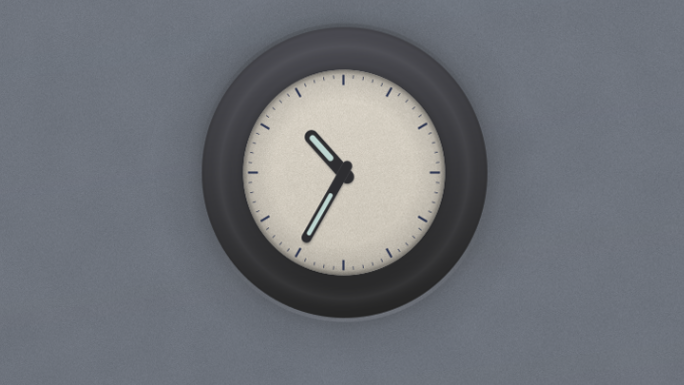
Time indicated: 10,35
